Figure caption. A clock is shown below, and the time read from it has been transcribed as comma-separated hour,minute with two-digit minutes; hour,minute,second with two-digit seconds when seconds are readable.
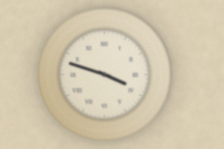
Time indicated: 3,48
